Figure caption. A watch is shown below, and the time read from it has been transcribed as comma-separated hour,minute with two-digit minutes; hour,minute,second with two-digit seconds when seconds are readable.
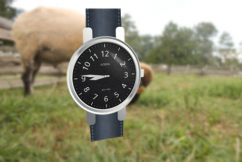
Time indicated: 8,46
